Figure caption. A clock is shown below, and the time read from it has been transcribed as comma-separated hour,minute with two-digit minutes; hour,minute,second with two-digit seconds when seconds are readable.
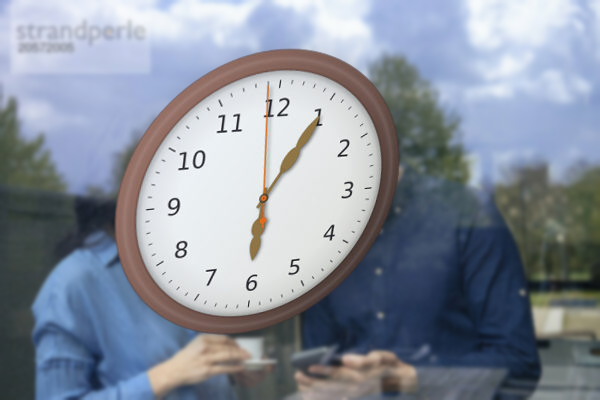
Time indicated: 6,04,59
